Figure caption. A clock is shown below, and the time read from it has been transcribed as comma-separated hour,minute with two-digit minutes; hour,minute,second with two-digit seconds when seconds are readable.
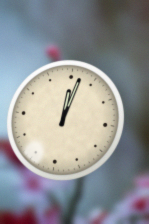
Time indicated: 12,02
